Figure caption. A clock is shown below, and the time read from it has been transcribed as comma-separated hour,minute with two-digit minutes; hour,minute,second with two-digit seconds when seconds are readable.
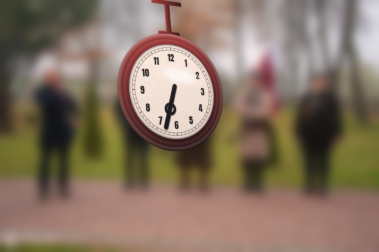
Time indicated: 6,33
